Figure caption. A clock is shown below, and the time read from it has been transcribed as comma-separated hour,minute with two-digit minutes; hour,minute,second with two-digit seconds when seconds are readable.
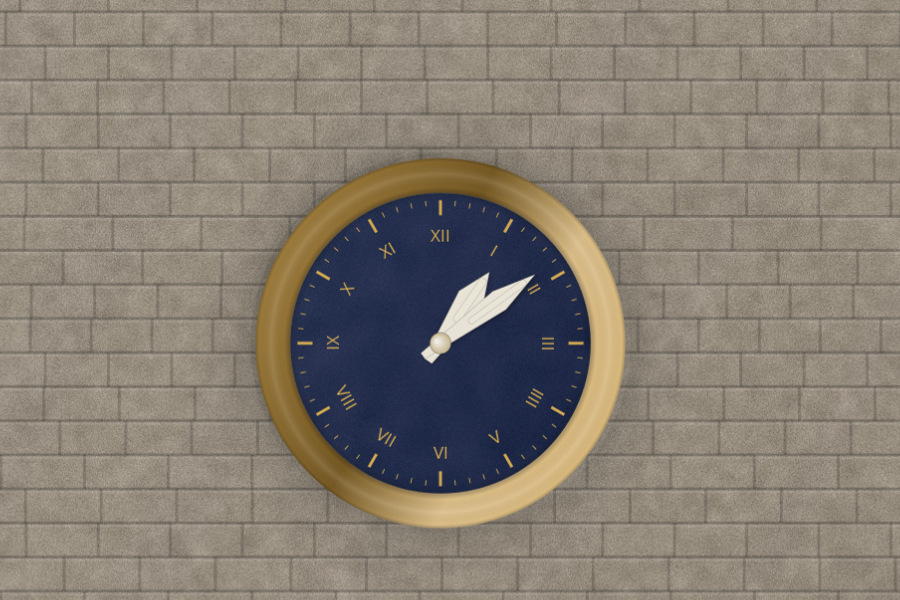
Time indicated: 1,09
